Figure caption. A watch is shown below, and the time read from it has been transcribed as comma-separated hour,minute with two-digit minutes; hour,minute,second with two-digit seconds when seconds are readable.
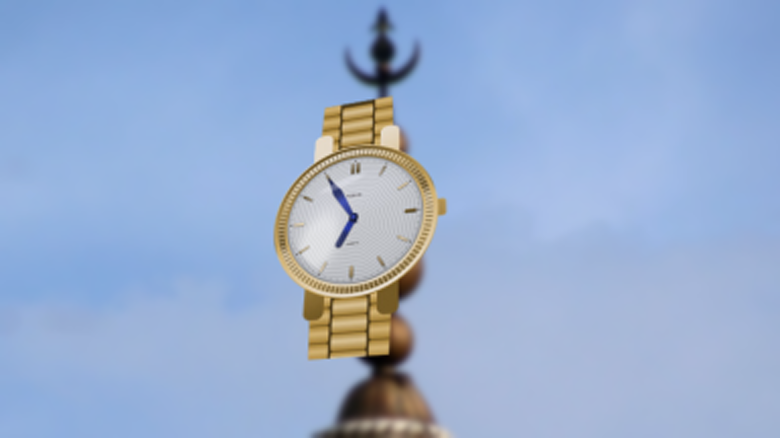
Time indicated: 6,55
